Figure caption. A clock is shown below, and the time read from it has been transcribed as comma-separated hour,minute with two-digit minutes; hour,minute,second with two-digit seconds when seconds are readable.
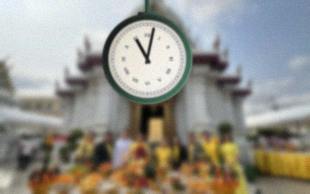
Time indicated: 11,02
